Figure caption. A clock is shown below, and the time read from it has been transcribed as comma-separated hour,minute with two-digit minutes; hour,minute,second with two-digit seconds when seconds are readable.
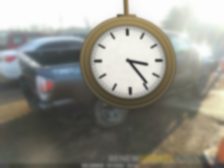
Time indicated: 3,24
